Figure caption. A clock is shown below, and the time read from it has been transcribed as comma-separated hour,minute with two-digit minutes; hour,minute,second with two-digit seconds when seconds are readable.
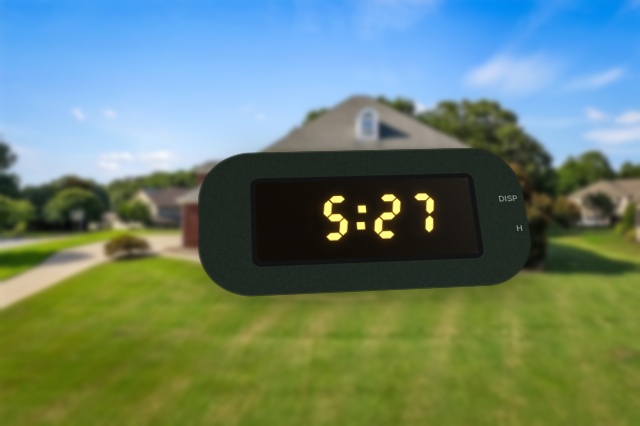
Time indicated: 5,27
